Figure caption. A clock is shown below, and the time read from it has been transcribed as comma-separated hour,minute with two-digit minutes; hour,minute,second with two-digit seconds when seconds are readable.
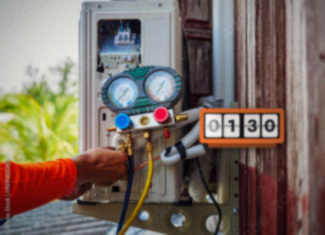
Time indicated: 1,30
